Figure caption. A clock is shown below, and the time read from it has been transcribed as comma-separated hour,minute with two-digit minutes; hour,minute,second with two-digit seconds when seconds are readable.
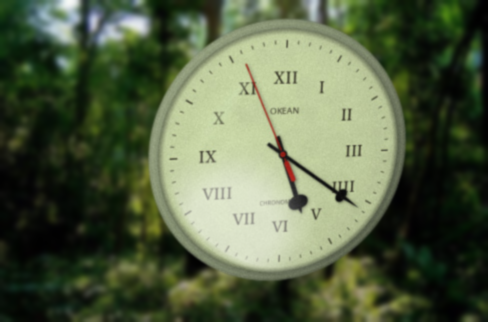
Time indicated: 5,20,56
